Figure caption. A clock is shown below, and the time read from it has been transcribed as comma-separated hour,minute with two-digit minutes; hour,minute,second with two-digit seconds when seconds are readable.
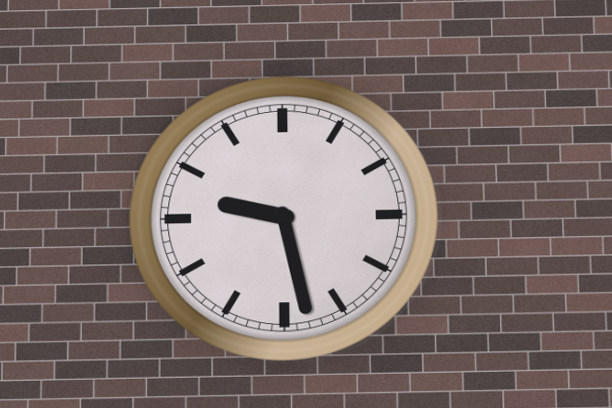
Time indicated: 9,28
